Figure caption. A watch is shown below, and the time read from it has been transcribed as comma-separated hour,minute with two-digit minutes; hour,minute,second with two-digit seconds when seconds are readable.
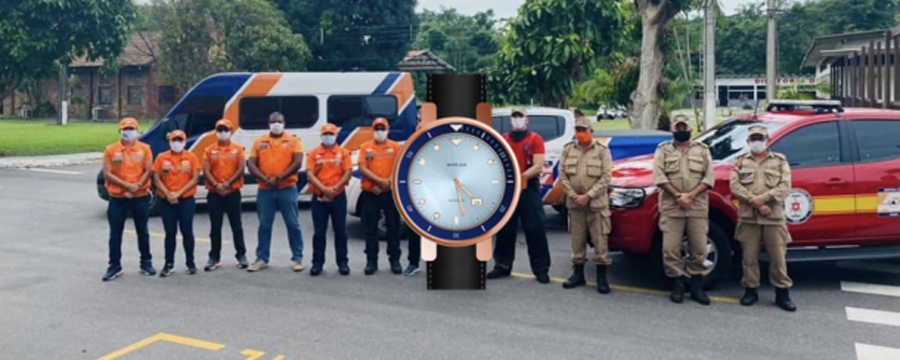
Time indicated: 4,28
